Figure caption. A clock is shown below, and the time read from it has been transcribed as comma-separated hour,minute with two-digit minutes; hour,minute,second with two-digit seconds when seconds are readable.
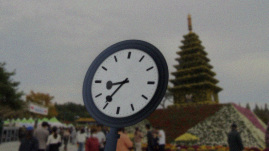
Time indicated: 8,36
